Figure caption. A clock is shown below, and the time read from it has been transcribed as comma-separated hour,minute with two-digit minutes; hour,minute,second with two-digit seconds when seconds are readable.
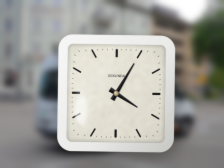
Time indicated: 4,05
